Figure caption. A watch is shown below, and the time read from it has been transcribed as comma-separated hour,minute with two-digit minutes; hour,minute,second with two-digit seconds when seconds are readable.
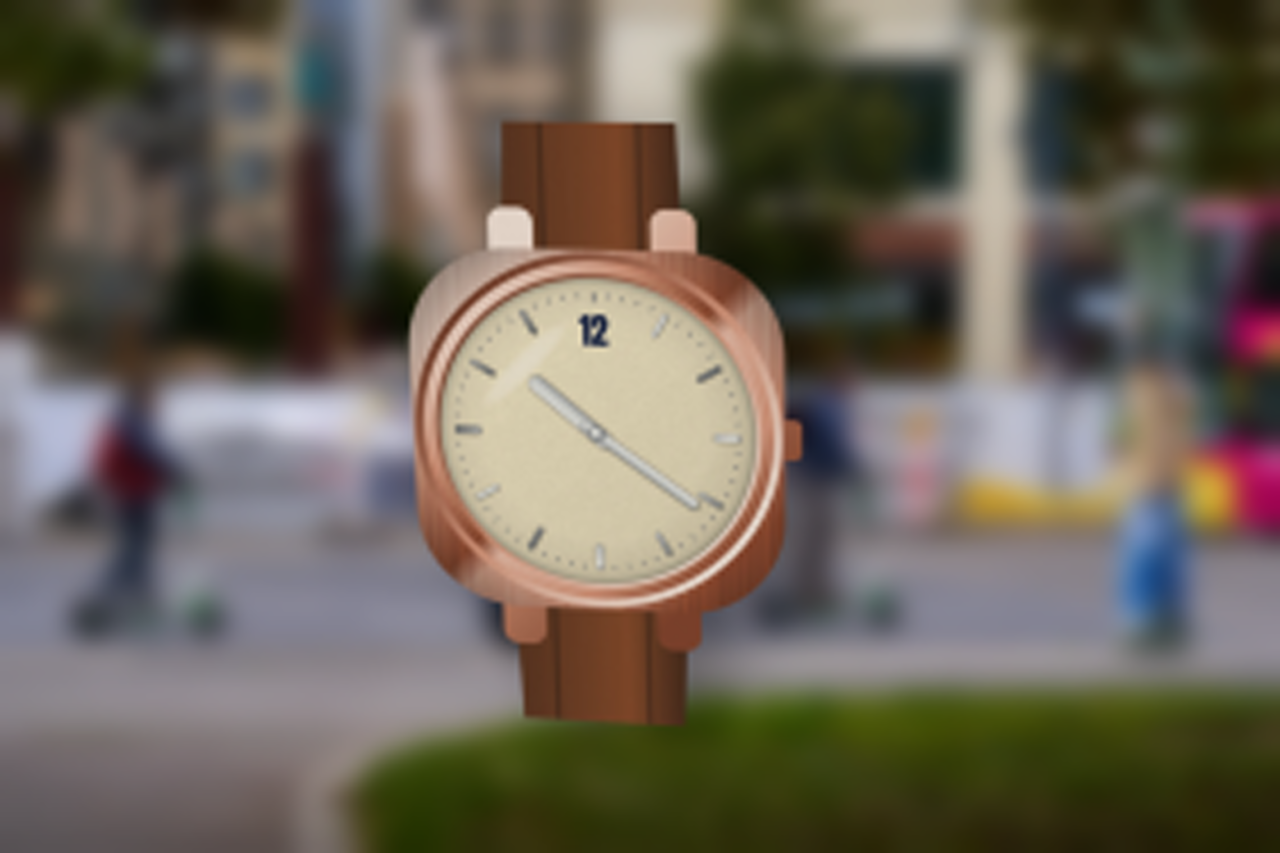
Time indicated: 10,21
